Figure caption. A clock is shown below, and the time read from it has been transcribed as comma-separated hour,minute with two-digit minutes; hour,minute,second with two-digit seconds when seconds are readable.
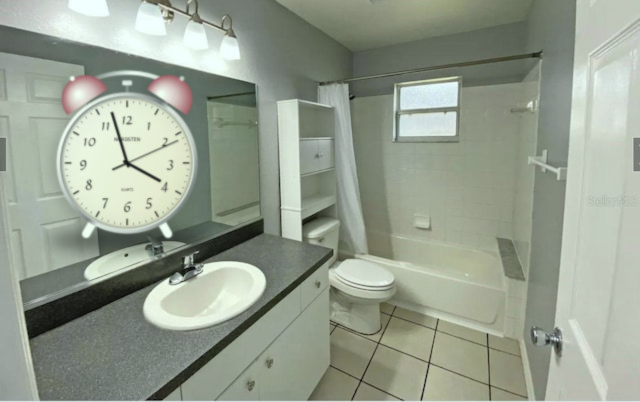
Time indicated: 3,57,11
